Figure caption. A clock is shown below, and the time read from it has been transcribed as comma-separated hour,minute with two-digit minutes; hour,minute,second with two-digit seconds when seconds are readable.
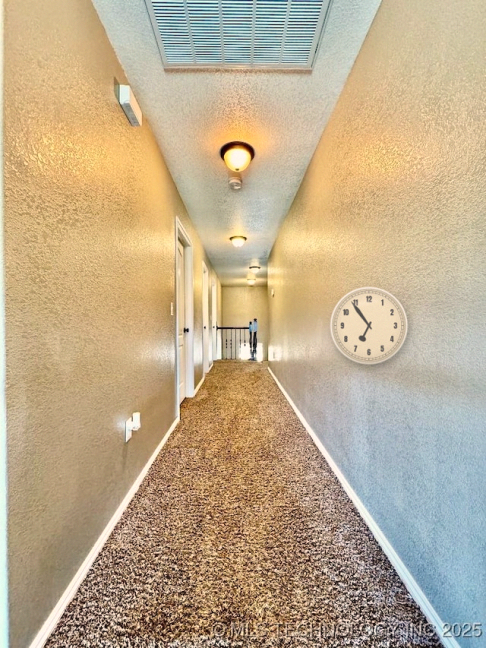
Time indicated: 6,54
